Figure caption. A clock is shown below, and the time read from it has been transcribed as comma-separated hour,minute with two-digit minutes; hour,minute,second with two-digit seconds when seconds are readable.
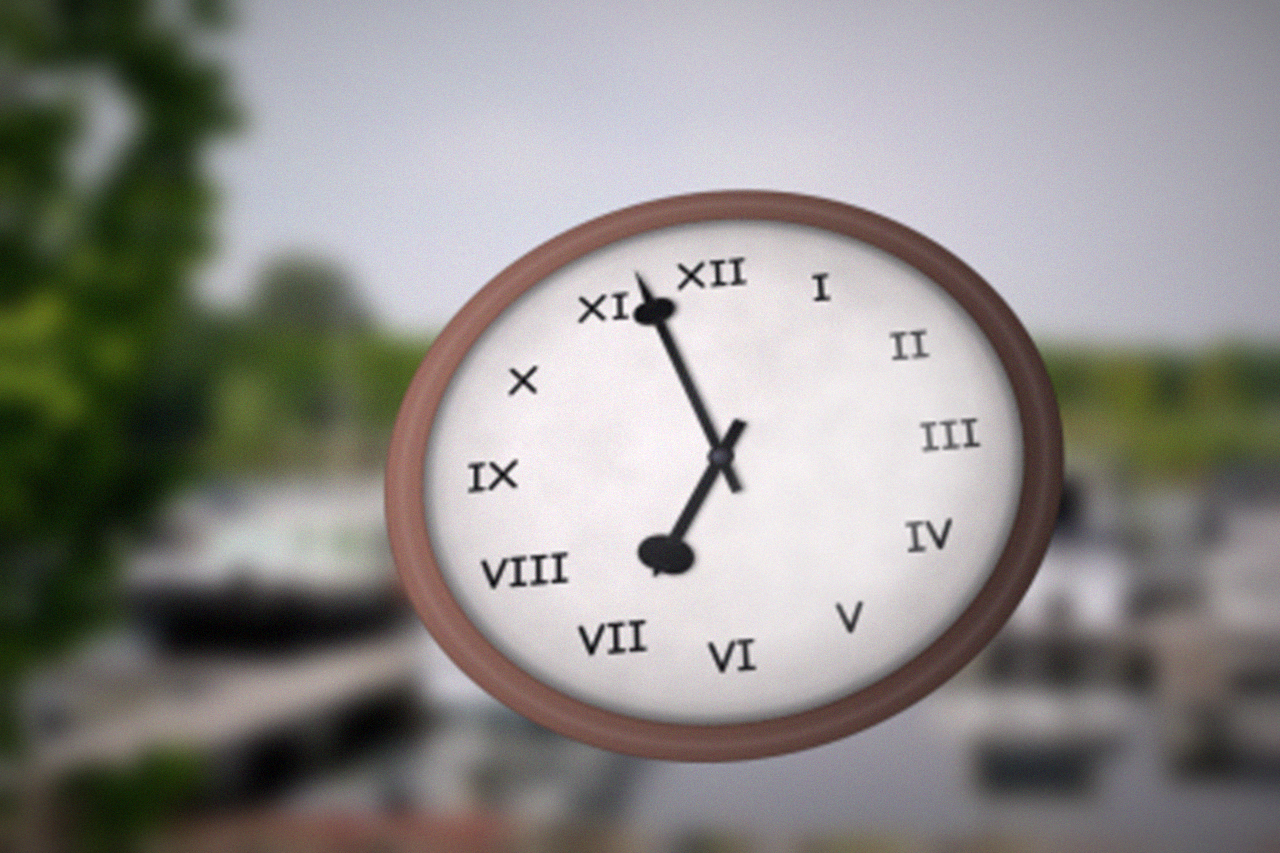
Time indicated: 6,57
